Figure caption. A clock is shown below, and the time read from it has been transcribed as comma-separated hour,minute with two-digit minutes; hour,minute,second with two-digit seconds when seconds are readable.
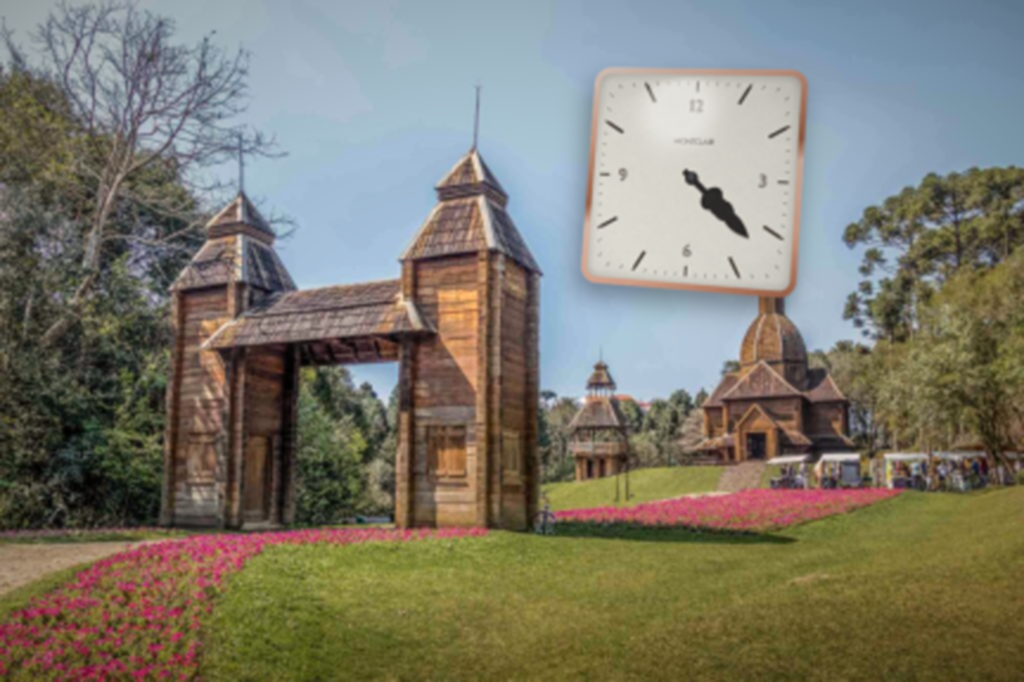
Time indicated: 4,22
